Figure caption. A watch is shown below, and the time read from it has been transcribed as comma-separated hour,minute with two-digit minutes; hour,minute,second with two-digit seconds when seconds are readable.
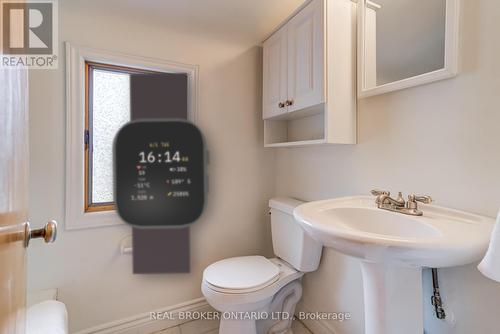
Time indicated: 16,14
